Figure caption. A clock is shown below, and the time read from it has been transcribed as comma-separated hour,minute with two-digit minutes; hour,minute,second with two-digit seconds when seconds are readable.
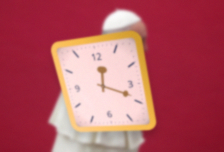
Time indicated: 12,19
